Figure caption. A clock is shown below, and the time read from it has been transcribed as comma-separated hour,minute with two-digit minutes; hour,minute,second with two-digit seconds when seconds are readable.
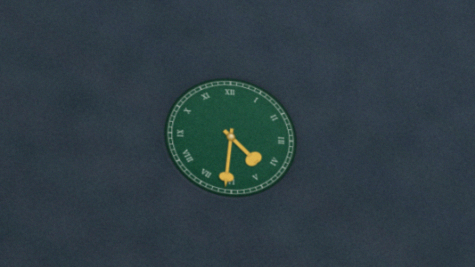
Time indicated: 4,31
